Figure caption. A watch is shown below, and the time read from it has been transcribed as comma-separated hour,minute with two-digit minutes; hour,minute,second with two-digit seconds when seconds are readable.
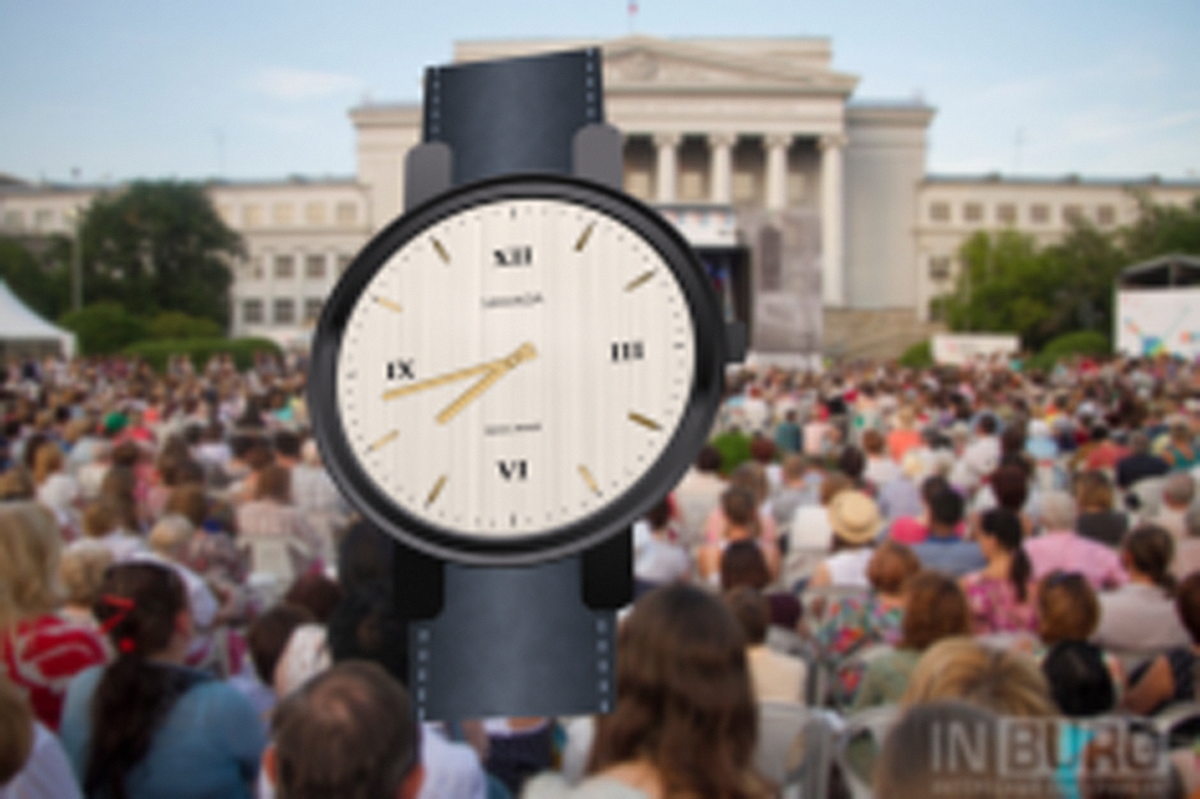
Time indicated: 7,43
